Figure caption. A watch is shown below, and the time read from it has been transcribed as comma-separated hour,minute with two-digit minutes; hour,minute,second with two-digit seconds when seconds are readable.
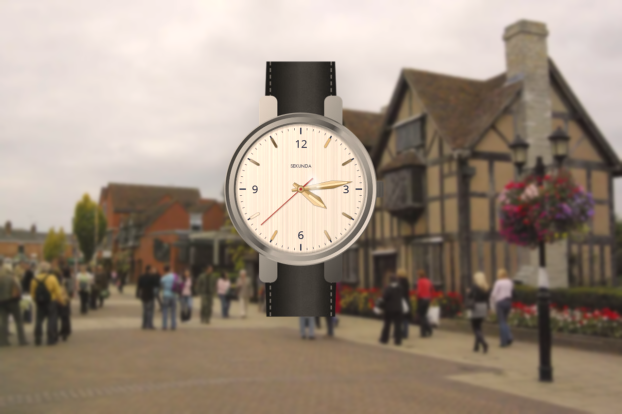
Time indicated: 4,13,38
